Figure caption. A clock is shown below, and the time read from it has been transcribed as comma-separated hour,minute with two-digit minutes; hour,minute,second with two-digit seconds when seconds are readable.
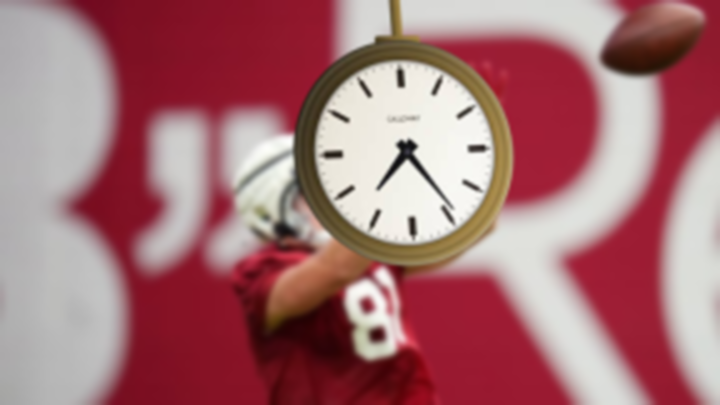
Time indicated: 7,24
